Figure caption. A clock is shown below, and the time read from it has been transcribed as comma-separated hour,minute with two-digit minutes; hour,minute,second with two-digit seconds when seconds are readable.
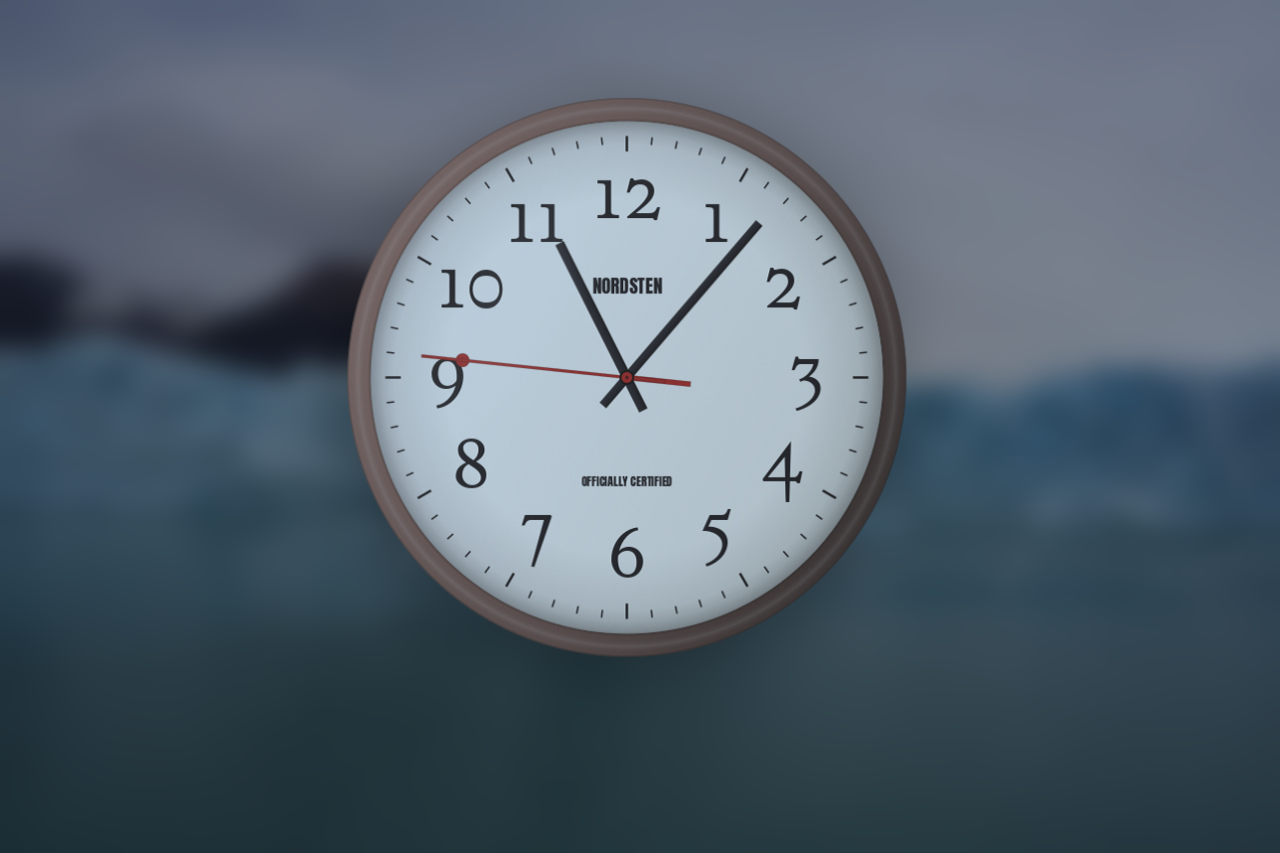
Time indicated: 11,06,46
